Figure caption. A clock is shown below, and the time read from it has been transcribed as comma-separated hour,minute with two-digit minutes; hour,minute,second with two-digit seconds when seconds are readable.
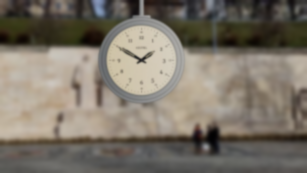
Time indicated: 1,50
